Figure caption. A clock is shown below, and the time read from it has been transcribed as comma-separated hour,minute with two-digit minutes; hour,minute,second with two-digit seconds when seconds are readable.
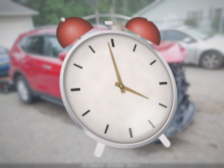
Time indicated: 3,59
